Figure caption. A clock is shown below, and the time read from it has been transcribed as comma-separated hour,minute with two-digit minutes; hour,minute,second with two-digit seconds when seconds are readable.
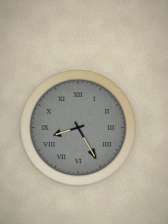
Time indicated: 8,25
